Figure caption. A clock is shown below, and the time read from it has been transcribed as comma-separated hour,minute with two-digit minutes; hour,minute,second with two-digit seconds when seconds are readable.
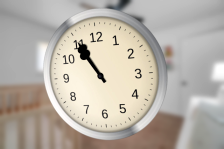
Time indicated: 10,55
